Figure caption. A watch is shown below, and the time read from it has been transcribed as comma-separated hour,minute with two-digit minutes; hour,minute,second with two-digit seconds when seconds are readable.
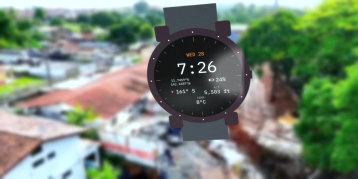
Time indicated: 7,26
